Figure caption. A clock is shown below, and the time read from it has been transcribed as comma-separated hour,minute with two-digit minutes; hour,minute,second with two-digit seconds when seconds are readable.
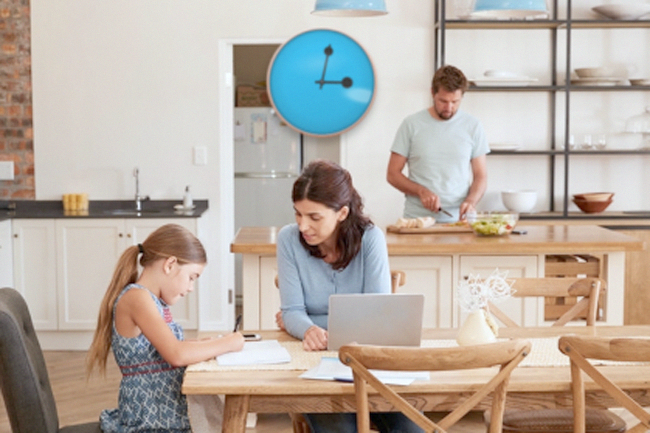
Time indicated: 3,02
